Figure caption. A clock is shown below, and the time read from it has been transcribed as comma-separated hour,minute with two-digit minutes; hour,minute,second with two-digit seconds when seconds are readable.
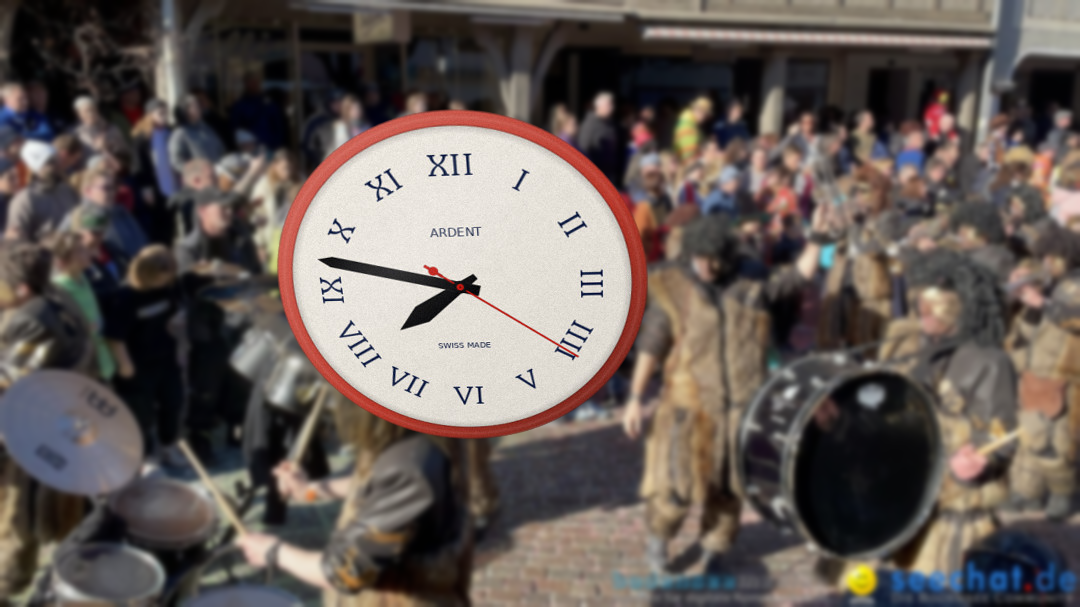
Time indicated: 7,47,21
